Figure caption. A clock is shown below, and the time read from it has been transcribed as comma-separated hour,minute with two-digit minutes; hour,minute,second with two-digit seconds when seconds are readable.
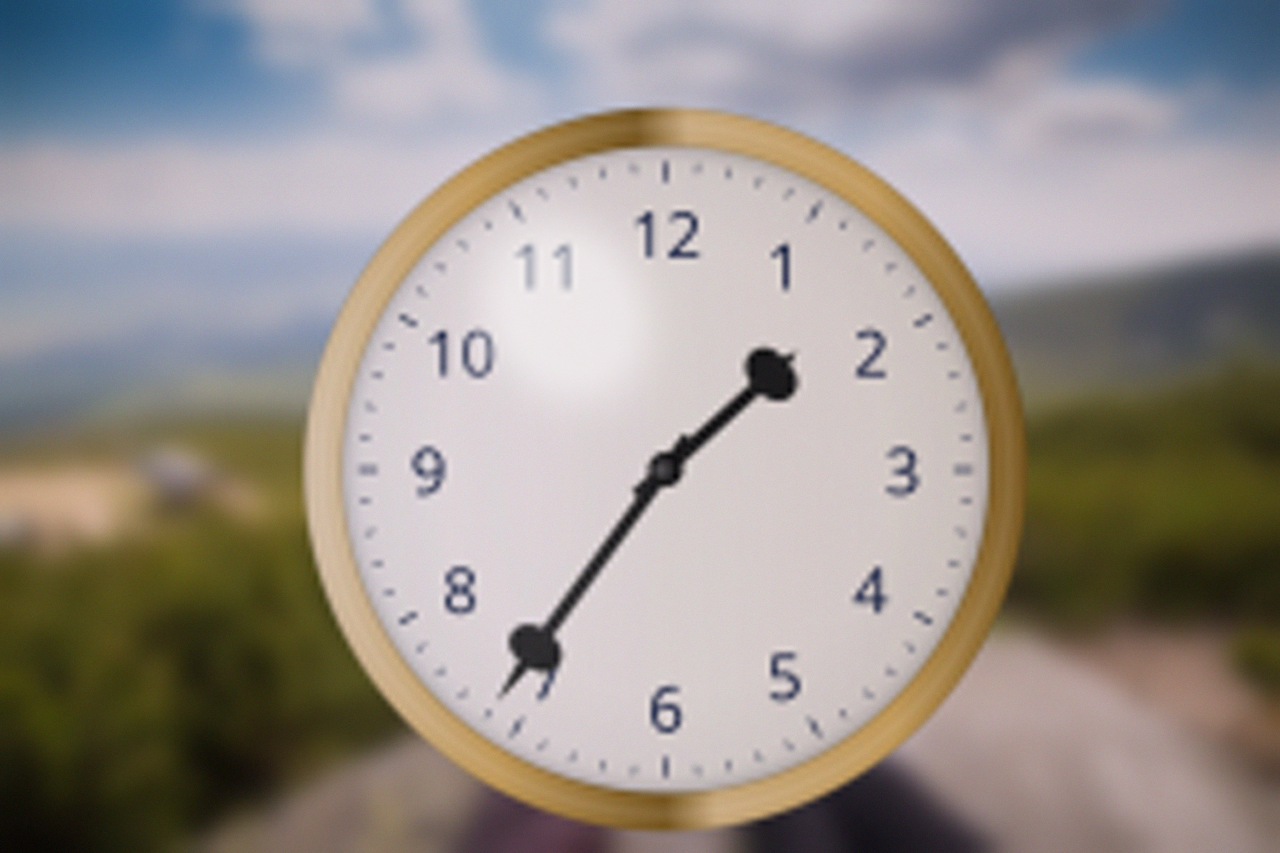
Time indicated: 1,36
